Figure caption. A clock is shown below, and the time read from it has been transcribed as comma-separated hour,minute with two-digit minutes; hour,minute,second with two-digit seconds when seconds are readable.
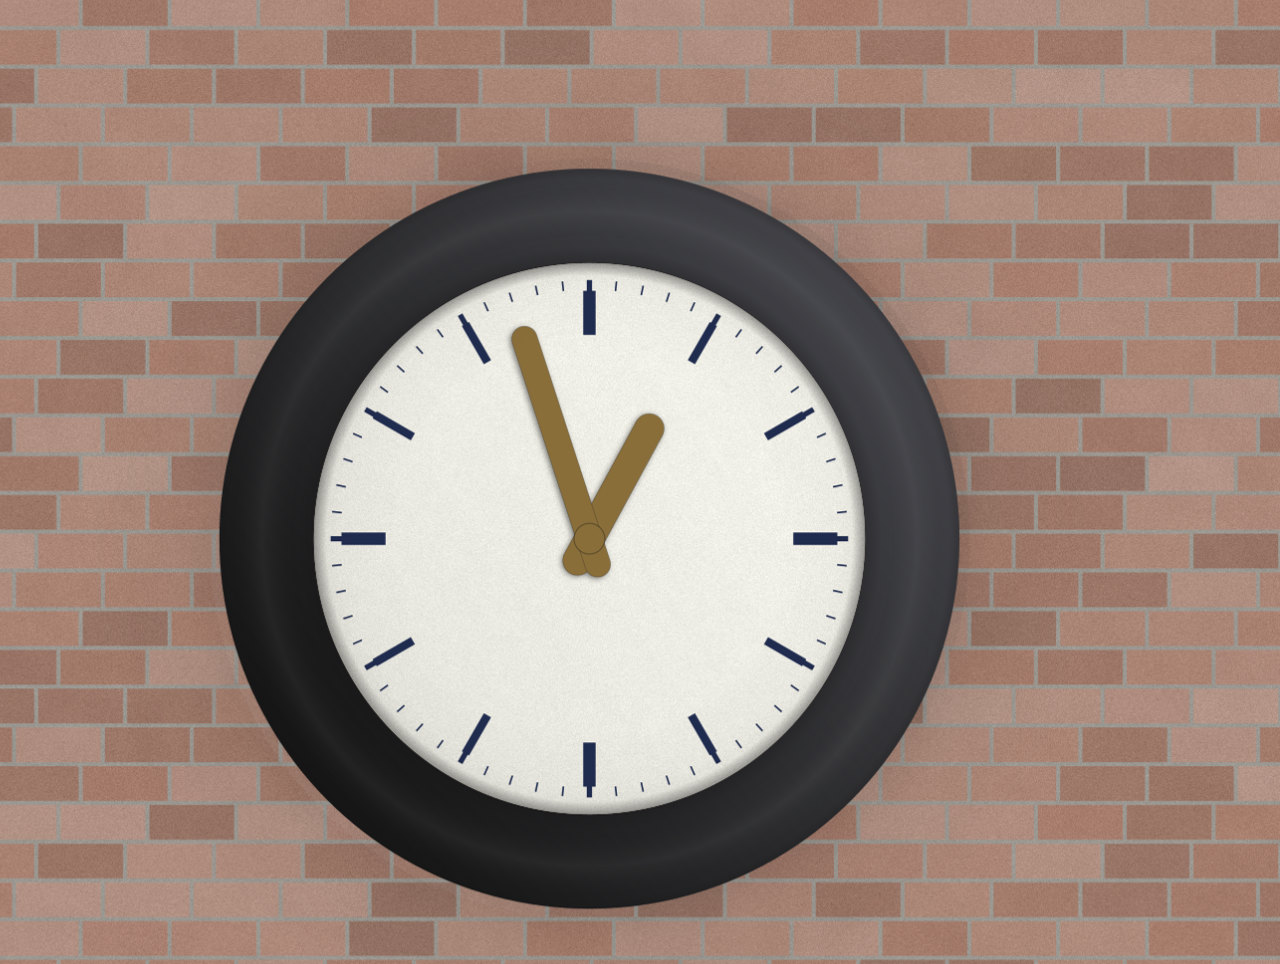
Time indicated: 12,57
